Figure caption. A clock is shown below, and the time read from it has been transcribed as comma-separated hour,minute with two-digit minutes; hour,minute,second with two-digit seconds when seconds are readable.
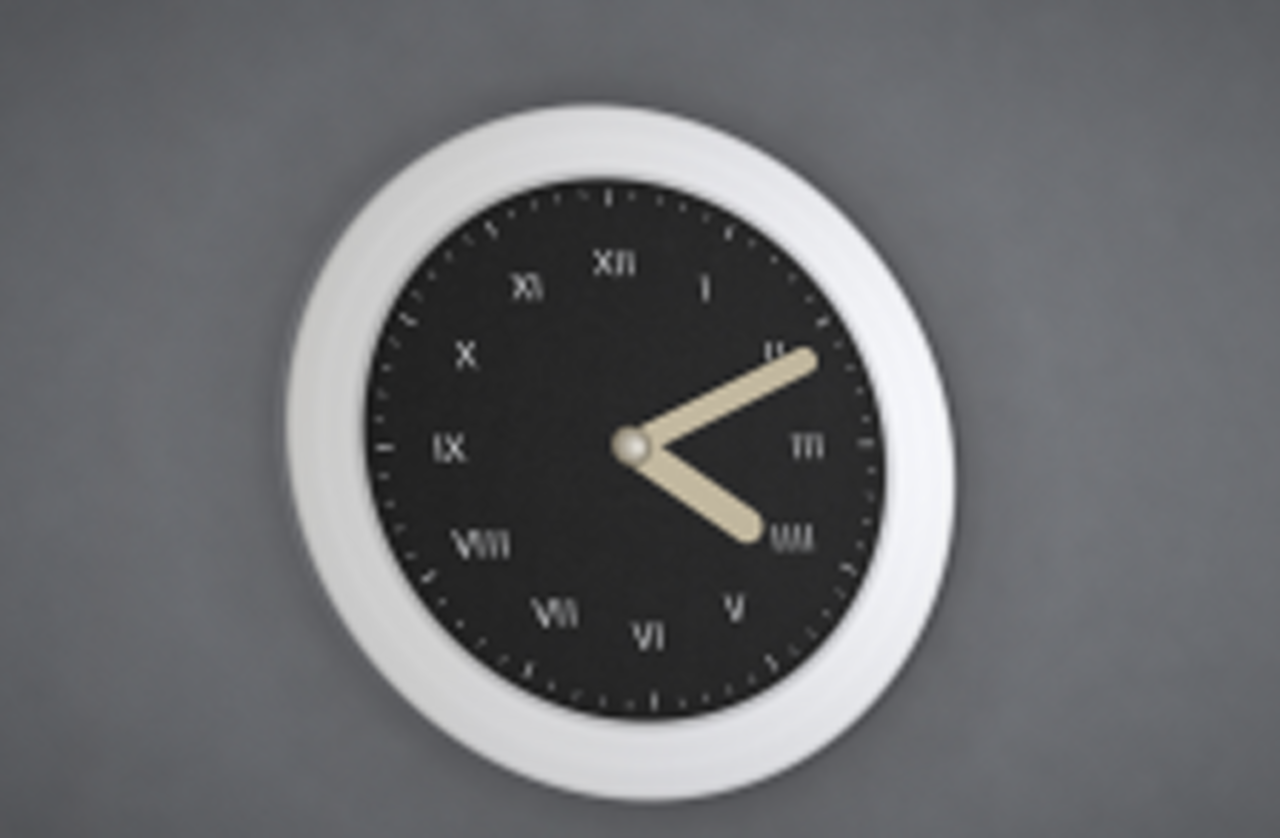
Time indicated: 4,11
